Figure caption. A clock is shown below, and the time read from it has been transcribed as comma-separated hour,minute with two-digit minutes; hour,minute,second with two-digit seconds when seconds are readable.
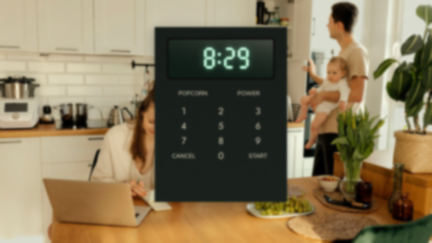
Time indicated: 8,29
